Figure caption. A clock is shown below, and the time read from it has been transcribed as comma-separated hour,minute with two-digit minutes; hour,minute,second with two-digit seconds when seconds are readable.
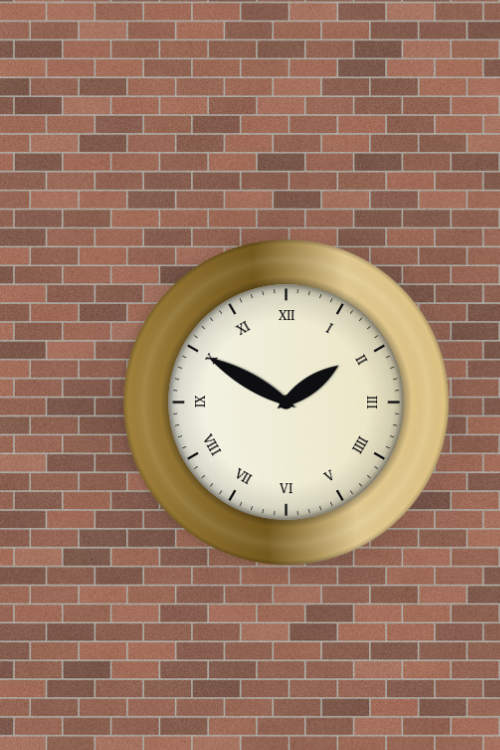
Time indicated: 1,50
